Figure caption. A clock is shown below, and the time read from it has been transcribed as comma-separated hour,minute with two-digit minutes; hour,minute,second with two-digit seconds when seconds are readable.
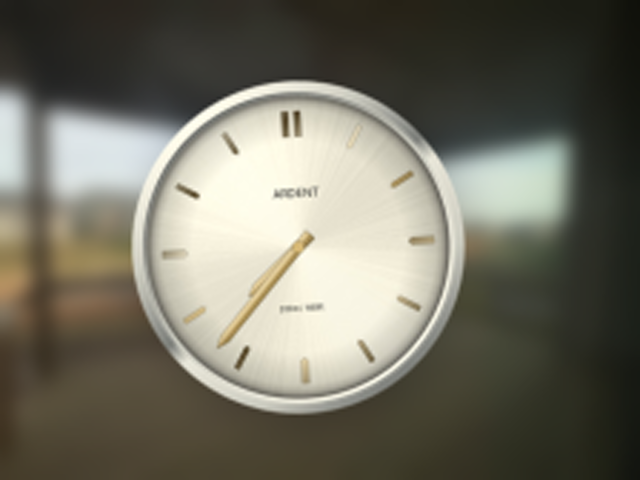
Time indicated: 7,37
